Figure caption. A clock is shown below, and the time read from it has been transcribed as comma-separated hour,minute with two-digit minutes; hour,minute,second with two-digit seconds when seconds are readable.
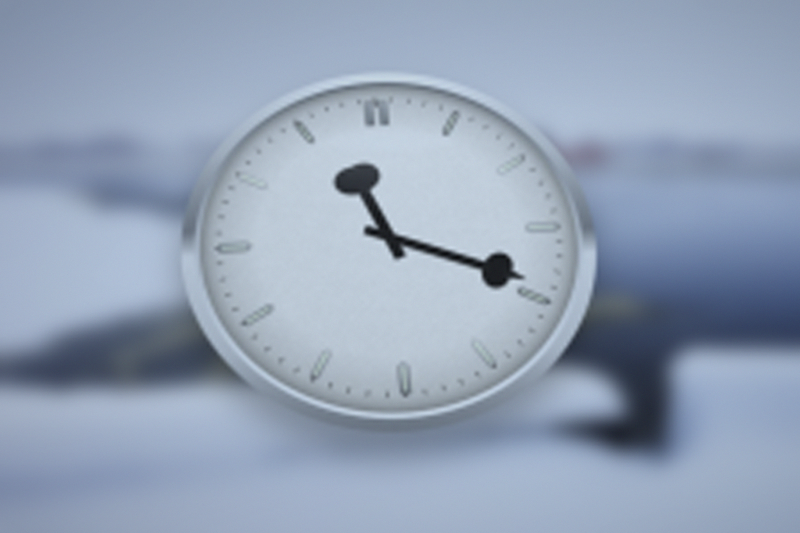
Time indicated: 11,19
